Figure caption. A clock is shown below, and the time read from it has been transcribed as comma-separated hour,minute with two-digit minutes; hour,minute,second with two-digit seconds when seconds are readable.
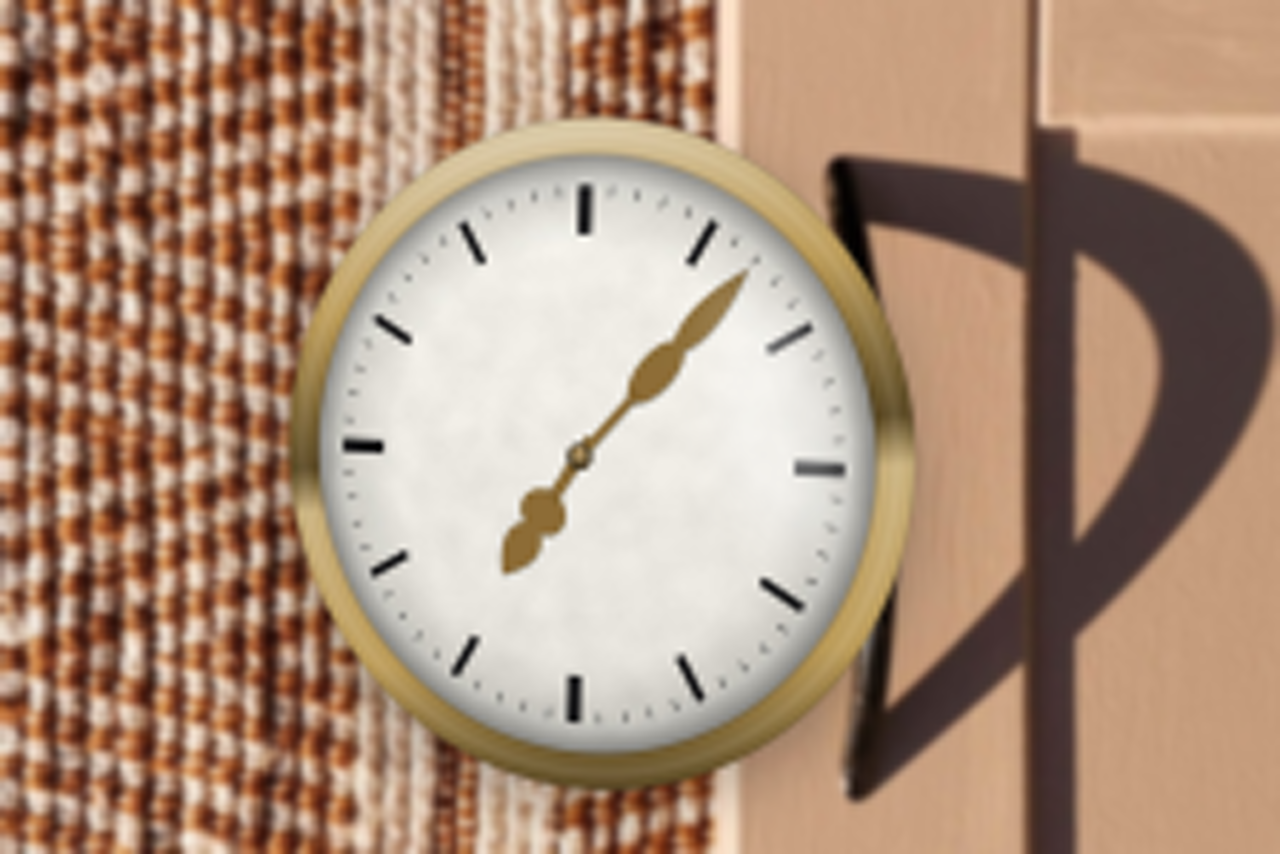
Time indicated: 7,07
